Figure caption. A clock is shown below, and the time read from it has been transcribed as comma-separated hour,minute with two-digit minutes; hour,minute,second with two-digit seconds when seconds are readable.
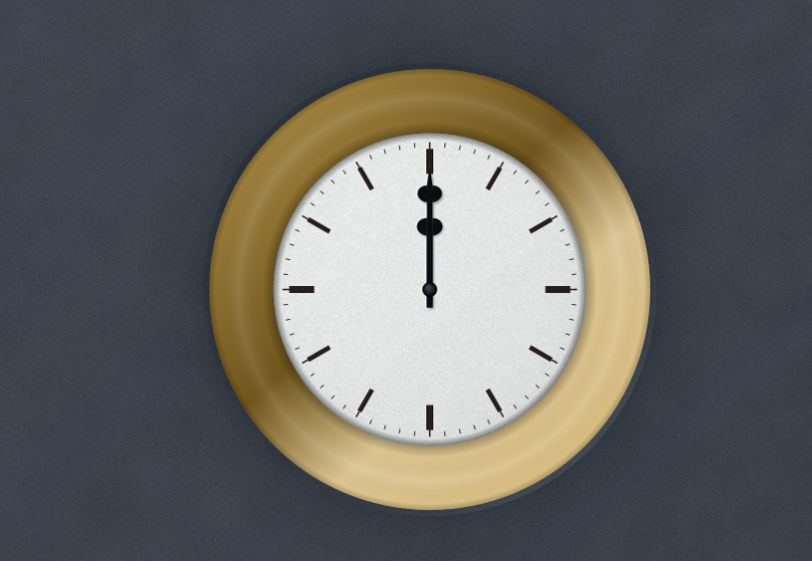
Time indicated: 12,00
